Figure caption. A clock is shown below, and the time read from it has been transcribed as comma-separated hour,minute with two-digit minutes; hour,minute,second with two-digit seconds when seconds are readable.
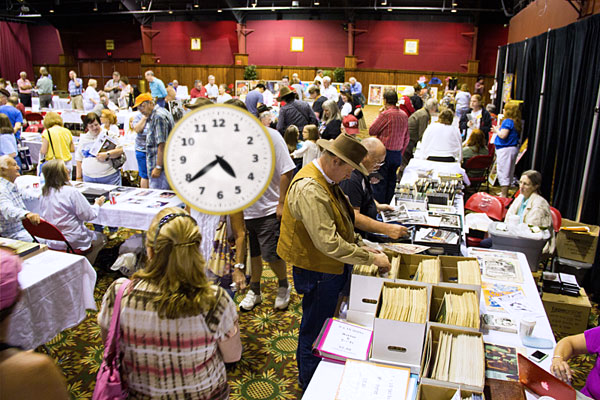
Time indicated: 4,39
